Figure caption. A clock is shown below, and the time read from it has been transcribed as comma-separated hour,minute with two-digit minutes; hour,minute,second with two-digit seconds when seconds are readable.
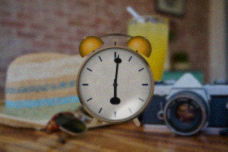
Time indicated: 6,01
